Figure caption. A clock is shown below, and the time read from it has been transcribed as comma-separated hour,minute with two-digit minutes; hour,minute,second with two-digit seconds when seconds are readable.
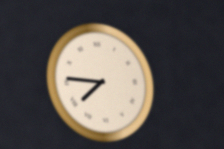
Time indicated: 7,46
